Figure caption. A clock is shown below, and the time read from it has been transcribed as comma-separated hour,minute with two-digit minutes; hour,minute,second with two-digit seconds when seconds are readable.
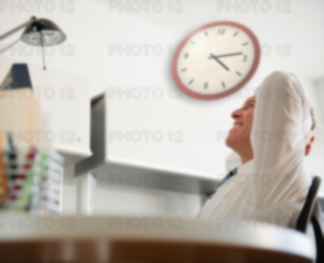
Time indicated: 4,13
